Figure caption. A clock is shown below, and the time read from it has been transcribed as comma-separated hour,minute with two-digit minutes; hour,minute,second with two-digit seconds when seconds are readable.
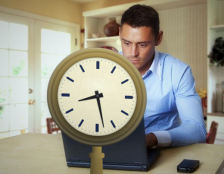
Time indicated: 8,28
